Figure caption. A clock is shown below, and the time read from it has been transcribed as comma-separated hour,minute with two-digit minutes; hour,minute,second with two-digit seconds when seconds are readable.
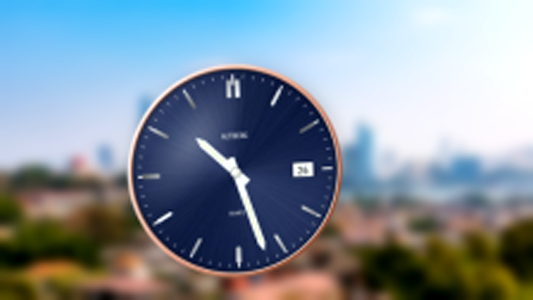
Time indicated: 10,27
